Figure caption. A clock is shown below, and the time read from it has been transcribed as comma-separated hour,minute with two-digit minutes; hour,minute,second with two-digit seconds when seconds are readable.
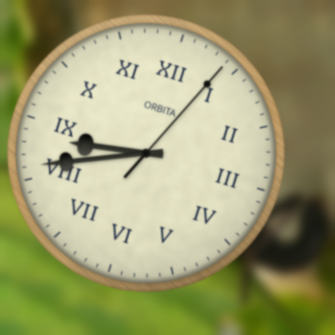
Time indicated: 8,41,04
